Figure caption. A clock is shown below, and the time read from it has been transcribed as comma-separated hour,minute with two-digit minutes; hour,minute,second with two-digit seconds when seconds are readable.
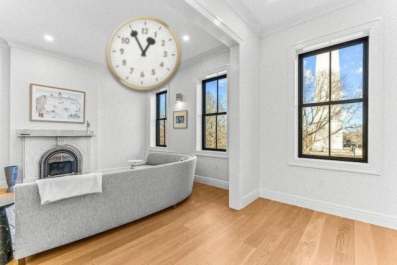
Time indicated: 12,55
